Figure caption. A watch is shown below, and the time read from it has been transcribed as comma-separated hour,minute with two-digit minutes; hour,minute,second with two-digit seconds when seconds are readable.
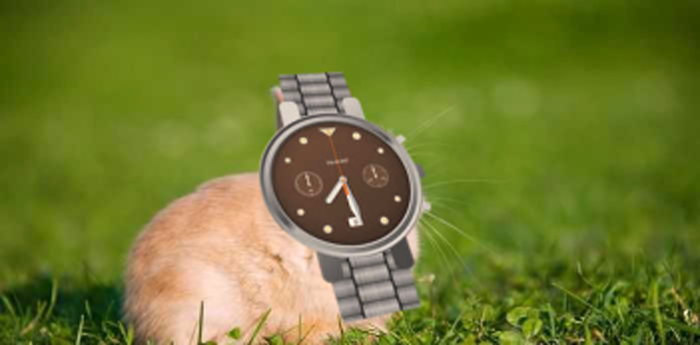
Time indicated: 7,29
